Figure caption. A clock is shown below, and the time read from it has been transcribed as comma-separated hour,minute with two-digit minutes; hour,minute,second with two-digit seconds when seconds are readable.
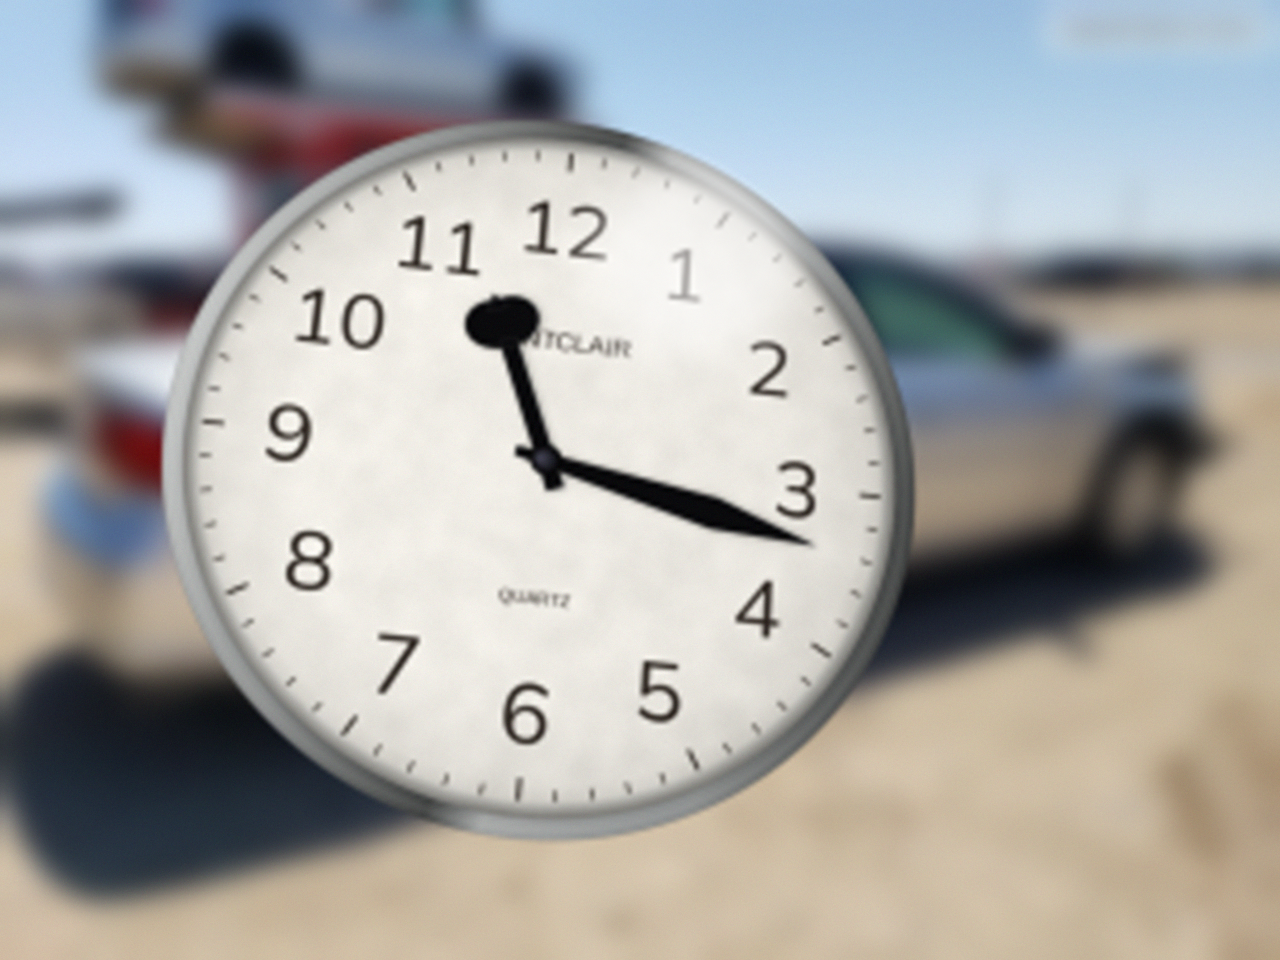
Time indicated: 11,17
